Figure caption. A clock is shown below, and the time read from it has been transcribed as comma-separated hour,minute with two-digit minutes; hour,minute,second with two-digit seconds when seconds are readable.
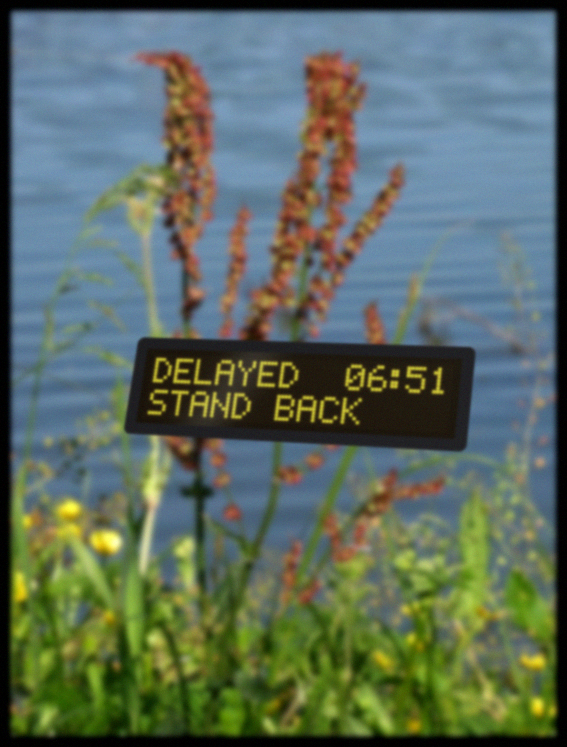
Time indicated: 6,51
